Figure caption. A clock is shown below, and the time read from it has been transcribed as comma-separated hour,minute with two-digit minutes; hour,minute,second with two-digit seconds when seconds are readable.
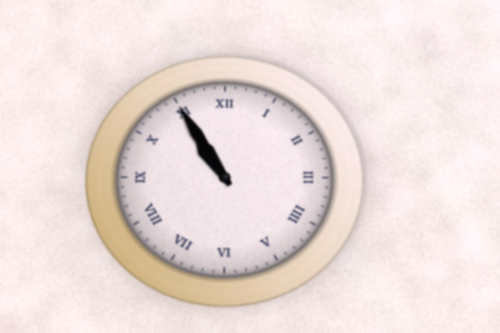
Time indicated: 10,55
